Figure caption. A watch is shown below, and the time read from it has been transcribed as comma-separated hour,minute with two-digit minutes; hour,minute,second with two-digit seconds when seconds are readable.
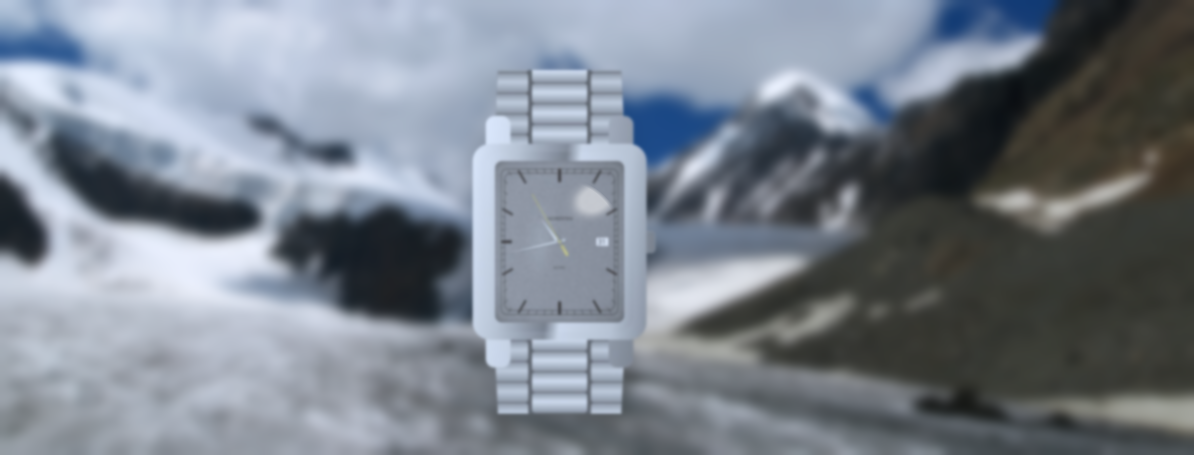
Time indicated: 10,42,55
